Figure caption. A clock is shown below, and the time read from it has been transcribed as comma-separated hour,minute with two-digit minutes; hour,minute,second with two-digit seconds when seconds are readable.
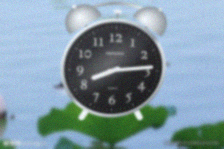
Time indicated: 8,14
